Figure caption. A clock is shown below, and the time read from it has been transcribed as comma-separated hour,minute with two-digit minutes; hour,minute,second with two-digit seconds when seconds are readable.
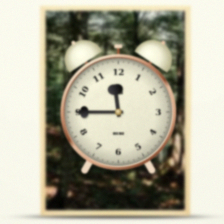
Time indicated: 11,45
